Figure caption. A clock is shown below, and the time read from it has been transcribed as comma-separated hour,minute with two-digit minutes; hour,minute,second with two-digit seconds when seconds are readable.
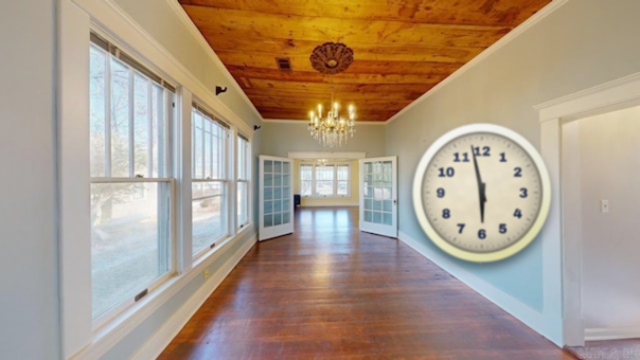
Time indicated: 5,58
